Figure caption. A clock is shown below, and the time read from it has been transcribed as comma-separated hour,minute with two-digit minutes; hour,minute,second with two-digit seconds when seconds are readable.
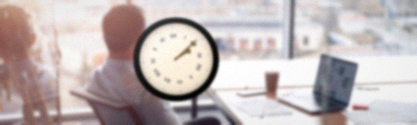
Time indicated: 2,09
